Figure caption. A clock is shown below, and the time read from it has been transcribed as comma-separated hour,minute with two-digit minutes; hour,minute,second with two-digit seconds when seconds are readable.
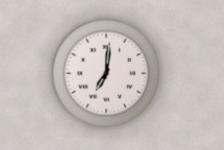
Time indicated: 7,01
